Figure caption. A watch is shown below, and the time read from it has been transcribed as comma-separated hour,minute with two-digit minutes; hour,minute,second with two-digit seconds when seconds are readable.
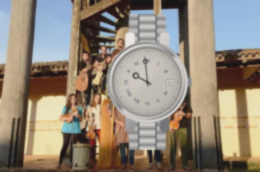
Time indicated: 9,59
